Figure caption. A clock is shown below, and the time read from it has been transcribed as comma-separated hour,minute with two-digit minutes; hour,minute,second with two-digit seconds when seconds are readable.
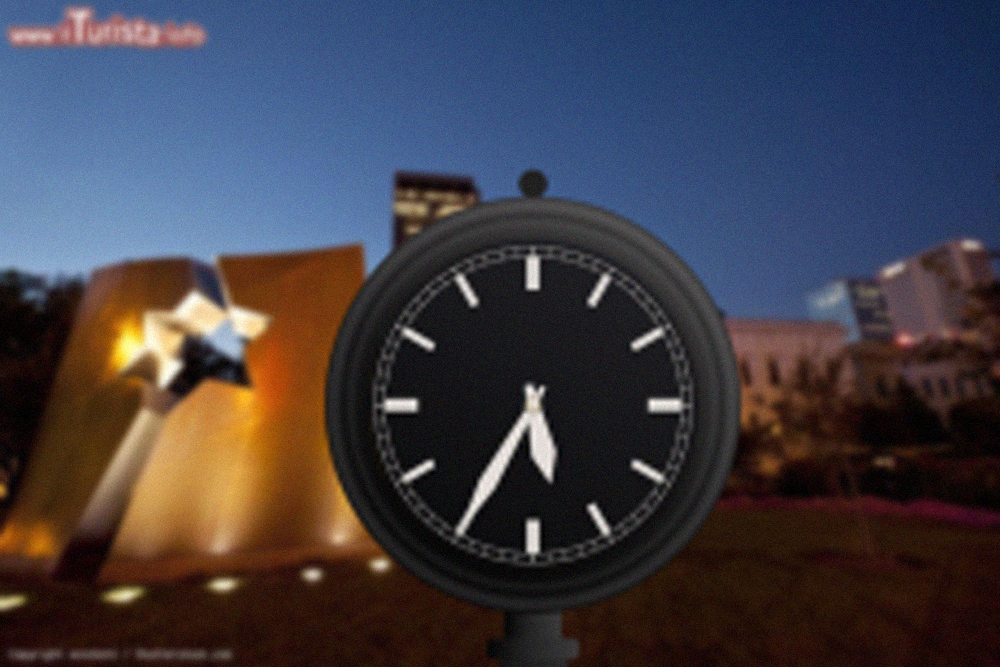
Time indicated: 5,35
